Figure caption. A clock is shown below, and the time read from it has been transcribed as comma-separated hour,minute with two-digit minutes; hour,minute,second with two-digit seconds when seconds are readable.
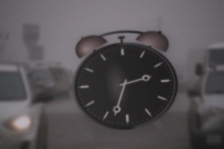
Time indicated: 2,33
